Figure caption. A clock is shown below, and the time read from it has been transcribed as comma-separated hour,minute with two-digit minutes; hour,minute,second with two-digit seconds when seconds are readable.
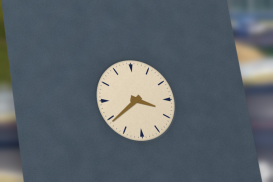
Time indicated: 3,39
